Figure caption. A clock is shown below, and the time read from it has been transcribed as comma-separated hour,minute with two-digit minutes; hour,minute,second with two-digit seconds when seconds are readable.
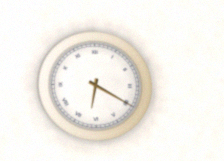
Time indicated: 6,20
